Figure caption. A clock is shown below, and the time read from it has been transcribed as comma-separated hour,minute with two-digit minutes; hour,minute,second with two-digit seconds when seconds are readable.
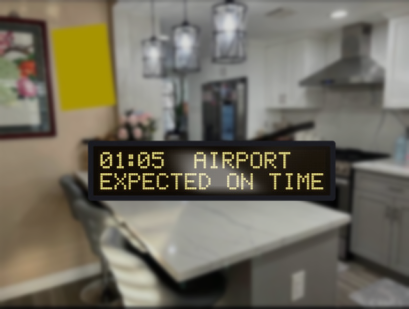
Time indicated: 1,05
